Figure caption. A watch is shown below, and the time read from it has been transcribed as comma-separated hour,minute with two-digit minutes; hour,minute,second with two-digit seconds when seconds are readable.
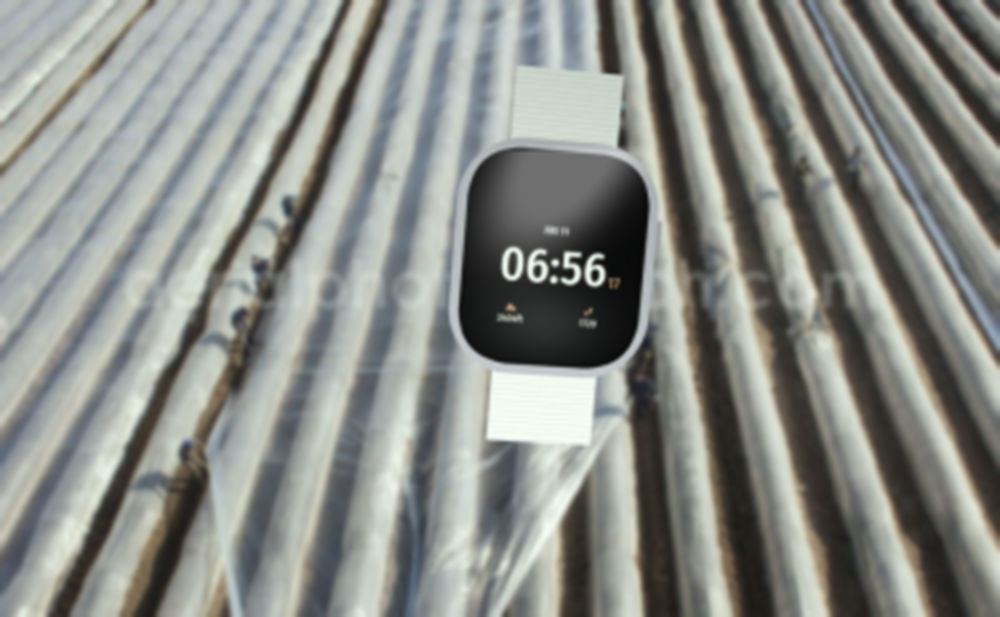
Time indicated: 6,56
